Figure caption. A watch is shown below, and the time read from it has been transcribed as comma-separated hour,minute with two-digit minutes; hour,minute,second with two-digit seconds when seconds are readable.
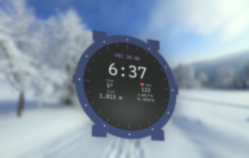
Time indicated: 6,37
